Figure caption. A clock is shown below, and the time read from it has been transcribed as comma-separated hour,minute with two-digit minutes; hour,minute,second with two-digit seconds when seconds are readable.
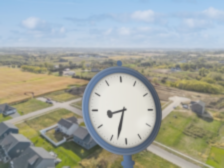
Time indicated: 8,33
